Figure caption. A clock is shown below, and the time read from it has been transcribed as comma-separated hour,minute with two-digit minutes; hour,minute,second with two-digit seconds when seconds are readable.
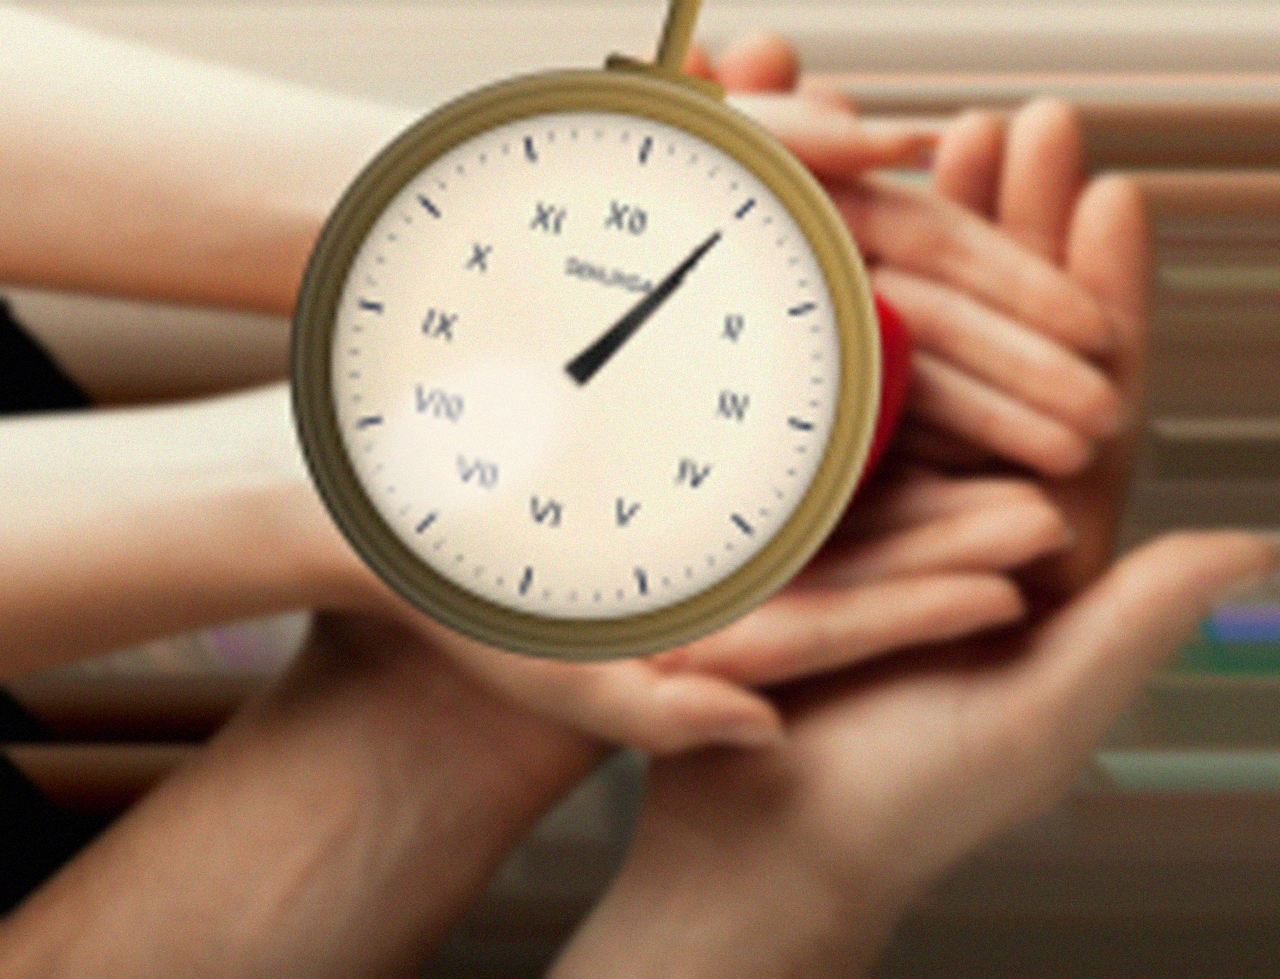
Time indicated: 1,05
